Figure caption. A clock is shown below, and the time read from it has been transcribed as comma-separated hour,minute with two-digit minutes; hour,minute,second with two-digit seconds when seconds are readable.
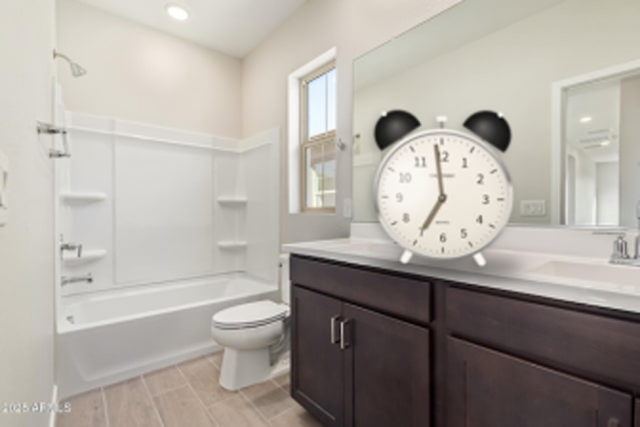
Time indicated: 6,59
